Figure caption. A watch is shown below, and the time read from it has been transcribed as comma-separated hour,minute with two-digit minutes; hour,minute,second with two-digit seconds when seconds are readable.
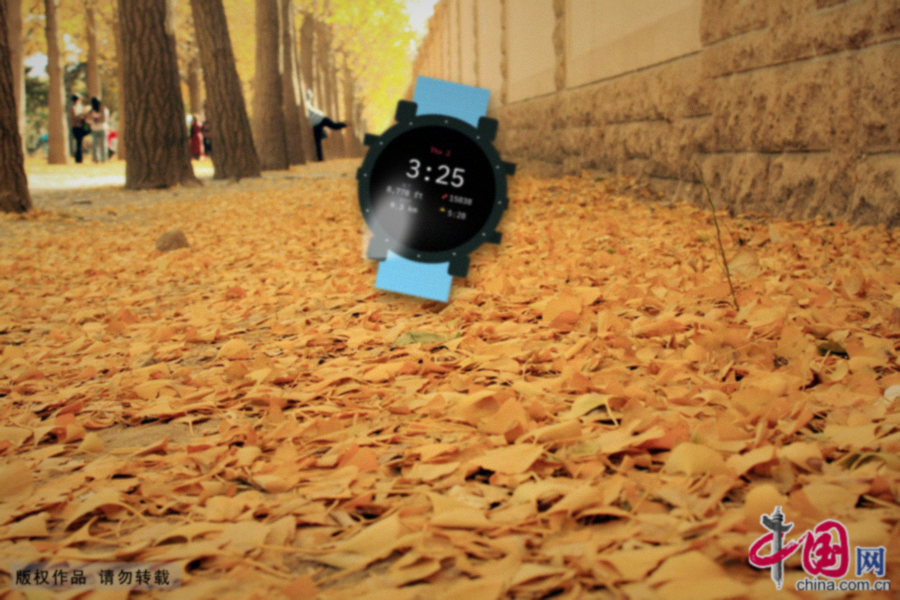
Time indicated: 3,25
